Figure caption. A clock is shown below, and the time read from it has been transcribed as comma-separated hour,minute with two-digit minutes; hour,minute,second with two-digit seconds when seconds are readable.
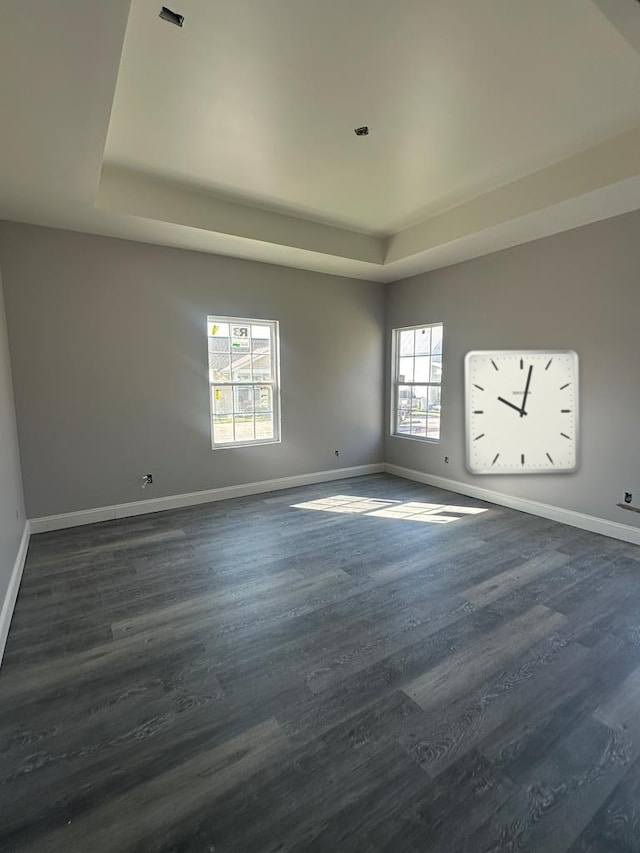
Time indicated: 10,02
